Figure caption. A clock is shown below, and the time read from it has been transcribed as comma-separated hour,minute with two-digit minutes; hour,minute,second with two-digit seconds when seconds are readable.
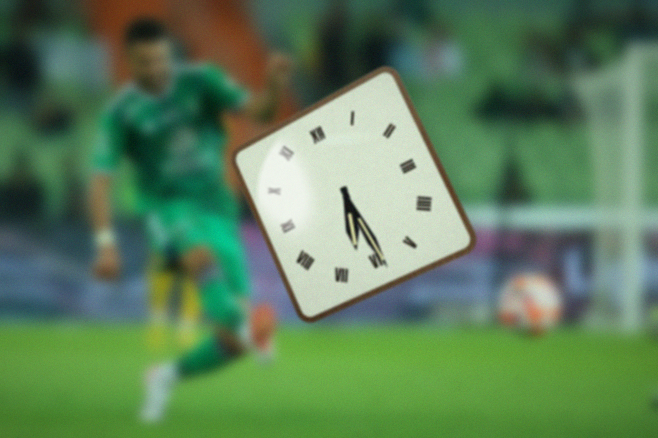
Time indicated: 6,29
